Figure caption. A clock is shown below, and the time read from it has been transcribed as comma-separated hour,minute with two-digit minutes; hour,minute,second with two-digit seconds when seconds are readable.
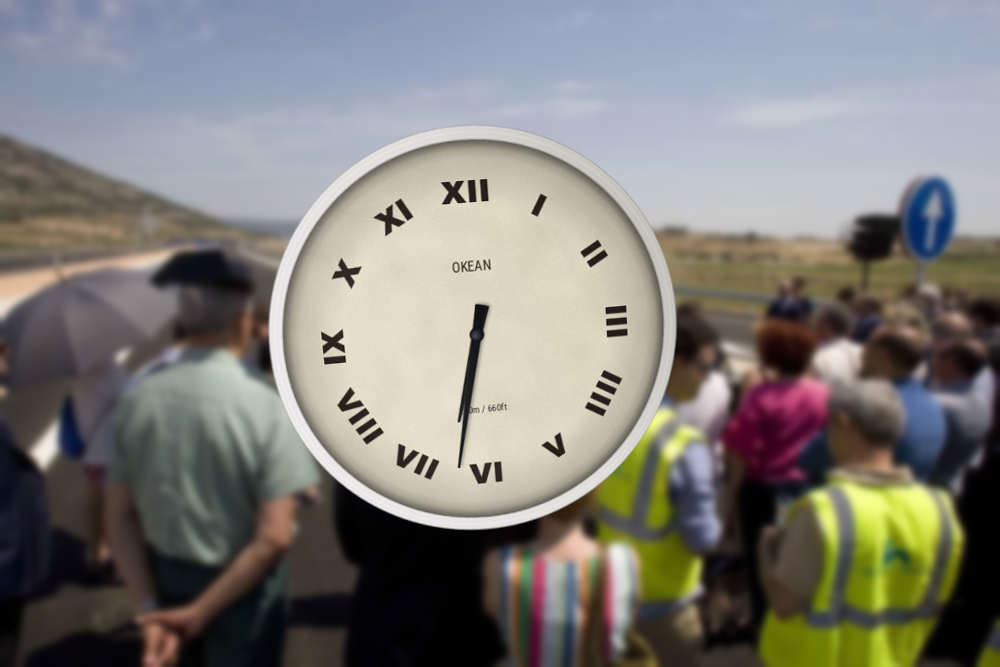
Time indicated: 6,32
